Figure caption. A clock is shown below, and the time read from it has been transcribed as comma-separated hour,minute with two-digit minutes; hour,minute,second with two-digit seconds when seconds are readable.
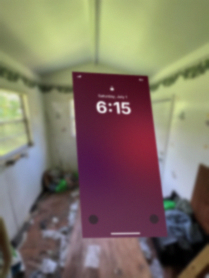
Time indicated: 6,15
